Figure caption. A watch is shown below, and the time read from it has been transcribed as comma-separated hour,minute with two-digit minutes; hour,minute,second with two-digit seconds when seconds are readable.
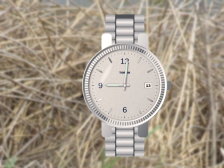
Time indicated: 9,01
